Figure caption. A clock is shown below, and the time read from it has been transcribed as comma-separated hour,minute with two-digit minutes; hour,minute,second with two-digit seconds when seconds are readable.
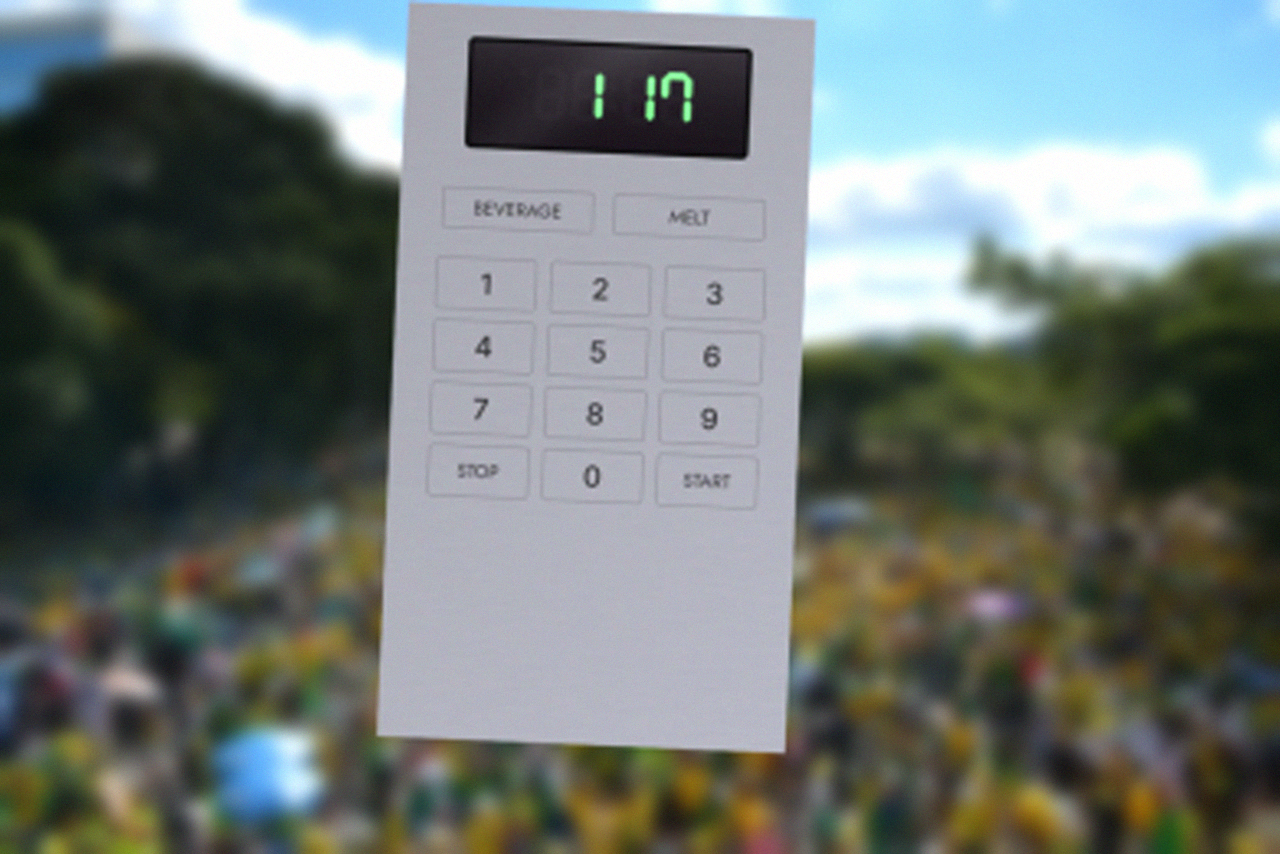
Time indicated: 1,17
